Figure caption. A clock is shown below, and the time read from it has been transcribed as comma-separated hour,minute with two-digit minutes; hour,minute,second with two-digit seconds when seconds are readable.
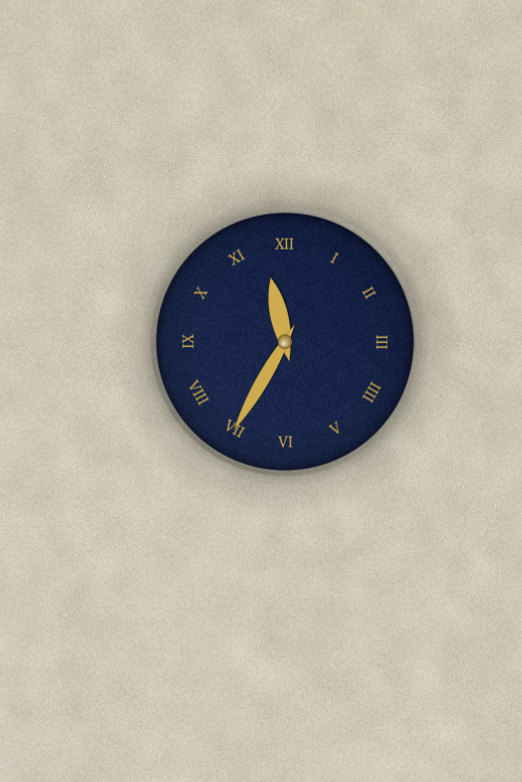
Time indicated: 11,35
